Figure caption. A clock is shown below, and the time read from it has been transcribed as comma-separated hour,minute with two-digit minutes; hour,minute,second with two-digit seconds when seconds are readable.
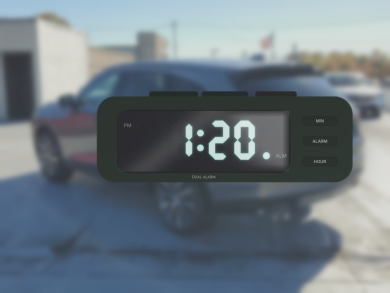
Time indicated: 1,20
